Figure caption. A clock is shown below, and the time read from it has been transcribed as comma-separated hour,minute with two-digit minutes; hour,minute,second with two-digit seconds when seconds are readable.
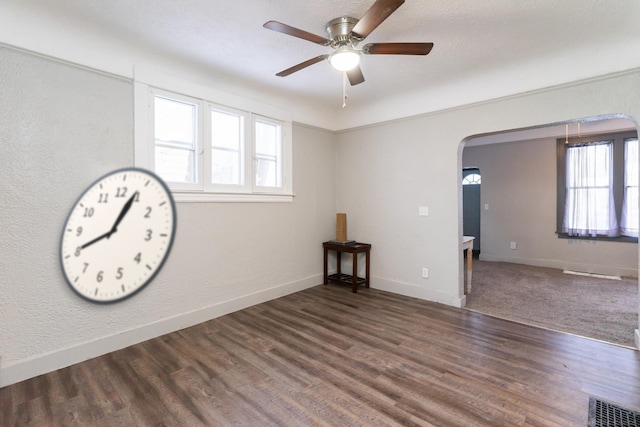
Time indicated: 8,04
